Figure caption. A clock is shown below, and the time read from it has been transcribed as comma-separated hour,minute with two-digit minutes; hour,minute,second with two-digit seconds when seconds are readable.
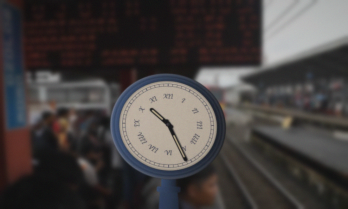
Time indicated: 10,26
